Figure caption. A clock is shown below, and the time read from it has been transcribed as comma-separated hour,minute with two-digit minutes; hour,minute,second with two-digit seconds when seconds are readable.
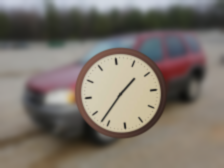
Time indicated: 1,37
